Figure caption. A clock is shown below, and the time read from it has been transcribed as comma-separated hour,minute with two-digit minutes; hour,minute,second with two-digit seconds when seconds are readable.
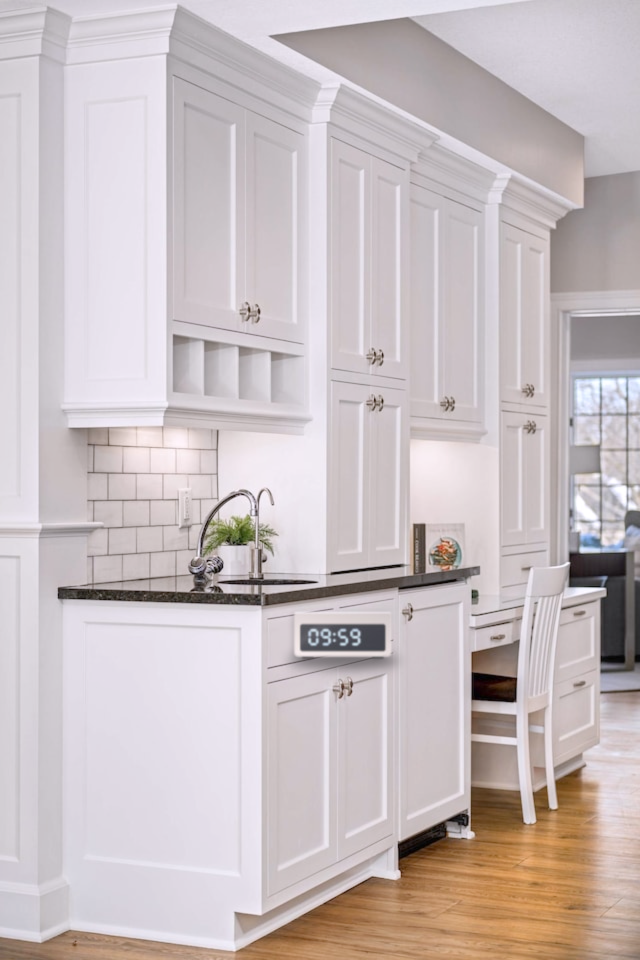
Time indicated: 9,59
